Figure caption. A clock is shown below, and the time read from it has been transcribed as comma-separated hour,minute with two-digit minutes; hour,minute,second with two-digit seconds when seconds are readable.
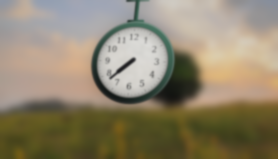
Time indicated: 7,38
